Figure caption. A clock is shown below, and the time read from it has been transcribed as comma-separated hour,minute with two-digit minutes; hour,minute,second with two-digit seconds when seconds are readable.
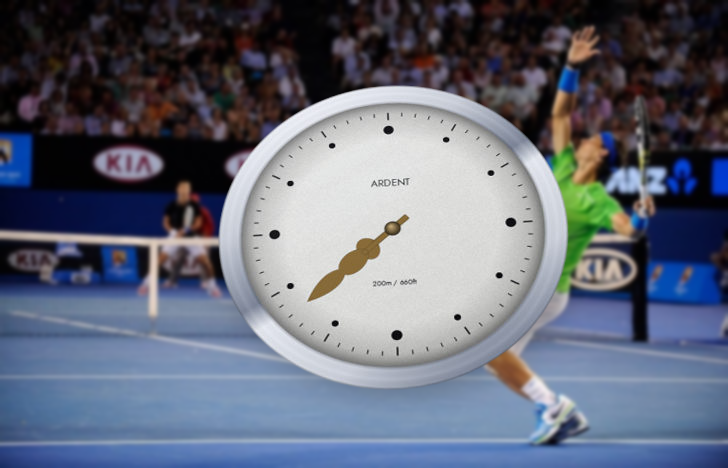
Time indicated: 7,38
